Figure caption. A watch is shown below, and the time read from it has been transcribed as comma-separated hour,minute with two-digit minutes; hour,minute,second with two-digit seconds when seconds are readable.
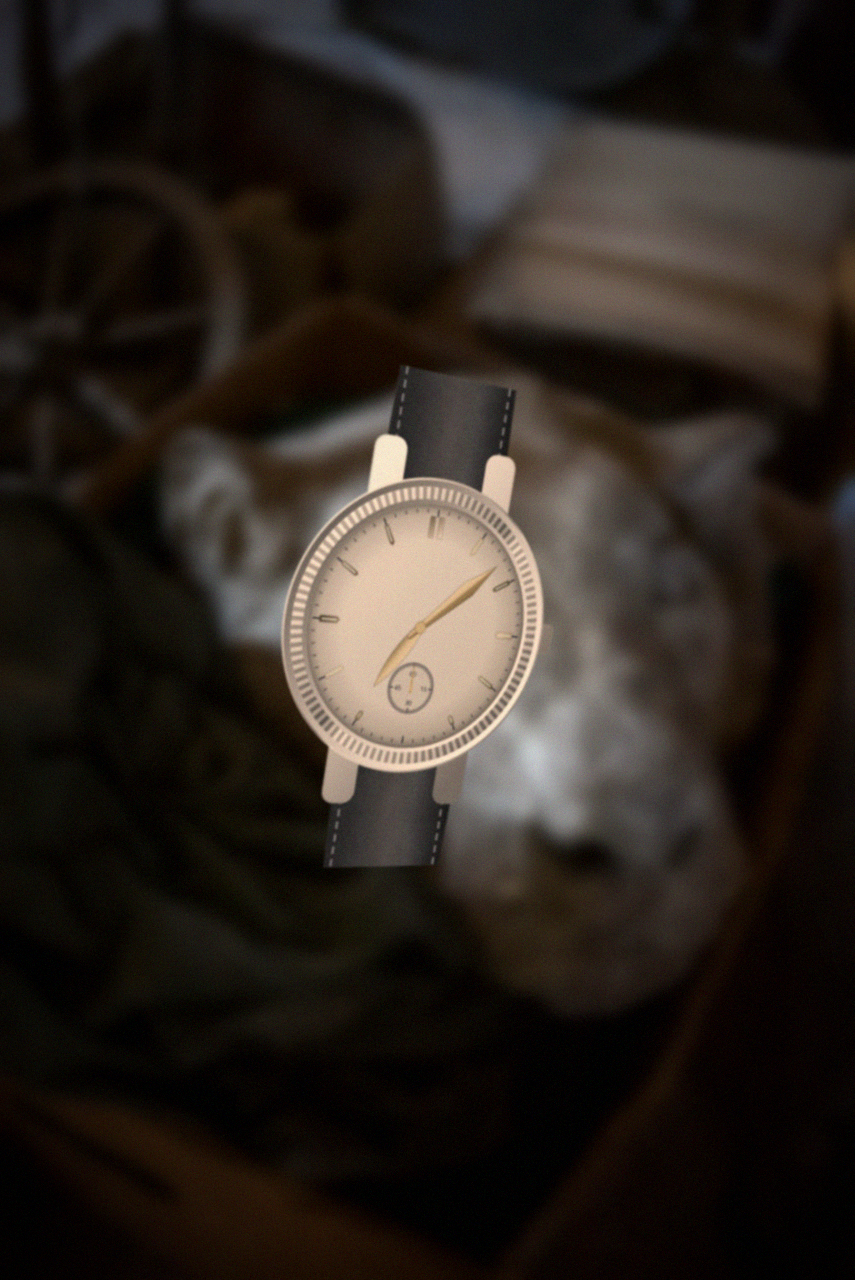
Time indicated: 7,08
